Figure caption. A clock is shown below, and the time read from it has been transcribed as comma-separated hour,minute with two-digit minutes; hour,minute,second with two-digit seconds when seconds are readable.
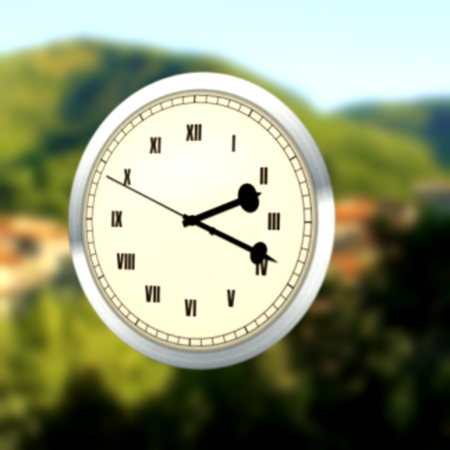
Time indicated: 2,18,49
